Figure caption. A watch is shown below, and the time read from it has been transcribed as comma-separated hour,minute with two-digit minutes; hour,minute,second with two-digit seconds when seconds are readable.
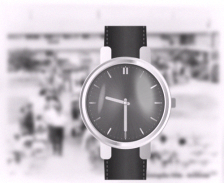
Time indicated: 9,30
